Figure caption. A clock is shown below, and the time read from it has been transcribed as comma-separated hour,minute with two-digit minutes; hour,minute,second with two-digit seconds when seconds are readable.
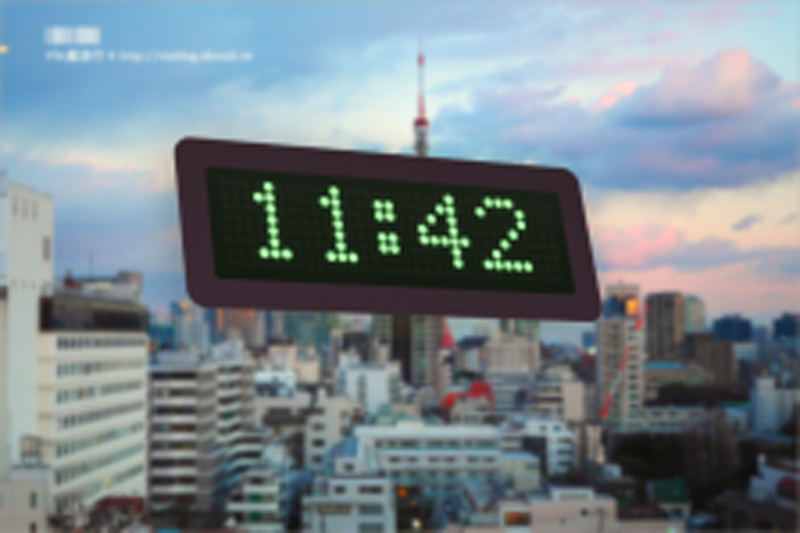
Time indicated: 11,42
